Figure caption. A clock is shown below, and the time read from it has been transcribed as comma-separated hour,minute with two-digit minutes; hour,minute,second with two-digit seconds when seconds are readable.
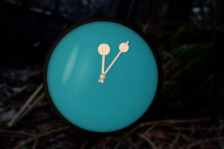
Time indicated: 12,06
